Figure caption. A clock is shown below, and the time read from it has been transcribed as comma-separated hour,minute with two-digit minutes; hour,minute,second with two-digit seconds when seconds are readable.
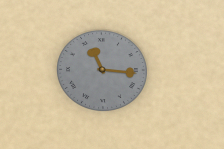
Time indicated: 11,16
